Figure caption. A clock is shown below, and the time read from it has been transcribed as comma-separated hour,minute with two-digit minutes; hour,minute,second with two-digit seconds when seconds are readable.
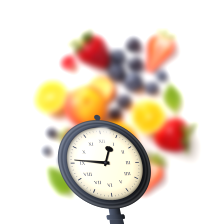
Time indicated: 12,46
